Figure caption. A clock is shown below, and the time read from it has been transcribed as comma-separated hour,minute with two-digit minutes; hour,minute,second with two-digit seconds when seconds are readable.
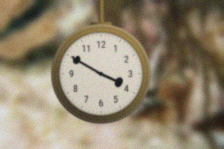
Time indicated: 3,50
